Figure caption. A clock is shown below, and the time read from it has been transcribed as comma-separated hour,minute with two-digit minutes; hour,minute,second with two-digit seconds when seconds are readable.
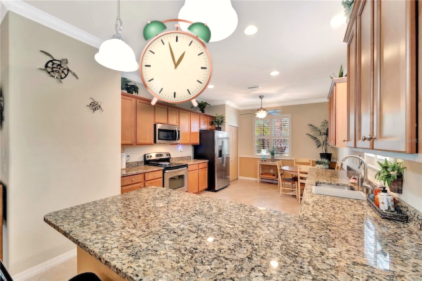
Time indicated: 12,57
